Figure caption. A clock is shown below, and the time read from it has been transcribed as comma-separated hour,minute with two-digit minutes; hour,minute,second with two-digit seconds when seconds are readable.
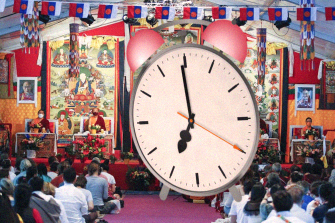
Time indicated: 6,59,20
